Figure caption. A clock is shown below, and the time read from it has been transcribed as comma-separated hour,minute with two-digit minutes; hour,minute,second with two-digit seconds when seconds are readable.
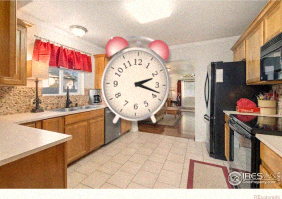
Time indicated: 2,18
